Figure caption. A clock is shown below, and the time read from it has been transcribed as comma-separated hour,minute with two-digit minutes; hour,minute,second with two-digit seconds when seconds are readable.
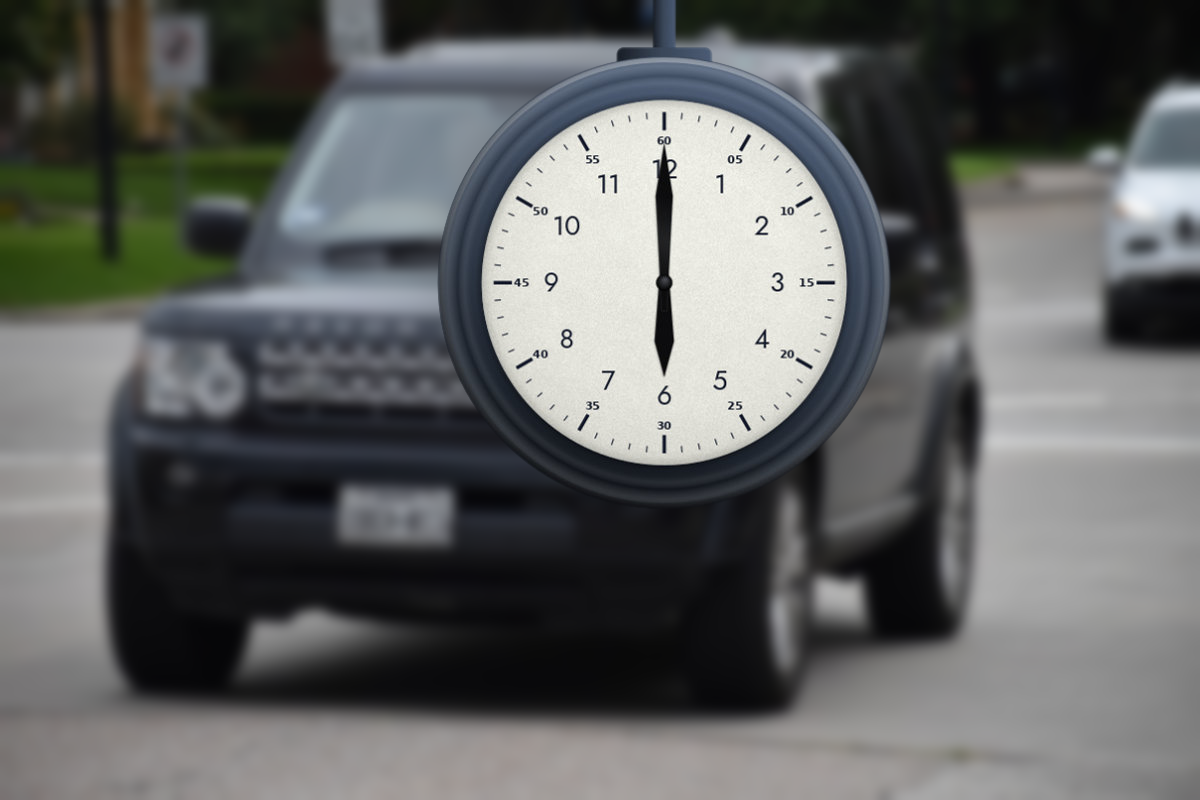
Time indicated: 6,00
